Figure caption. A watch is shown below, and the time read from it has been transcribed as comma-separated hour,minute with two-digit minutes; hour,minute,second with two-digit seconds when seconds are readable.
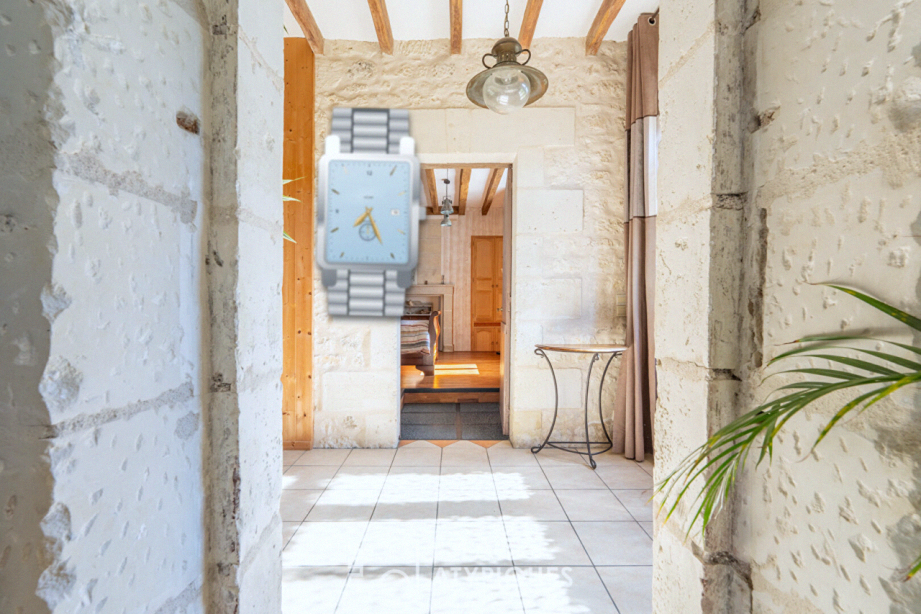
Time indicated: 7,26
